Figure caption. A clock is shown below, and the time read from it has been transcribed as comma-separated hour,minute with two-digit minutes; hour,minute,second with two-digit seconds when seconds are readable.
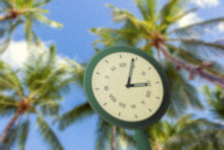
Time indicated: 3,04
